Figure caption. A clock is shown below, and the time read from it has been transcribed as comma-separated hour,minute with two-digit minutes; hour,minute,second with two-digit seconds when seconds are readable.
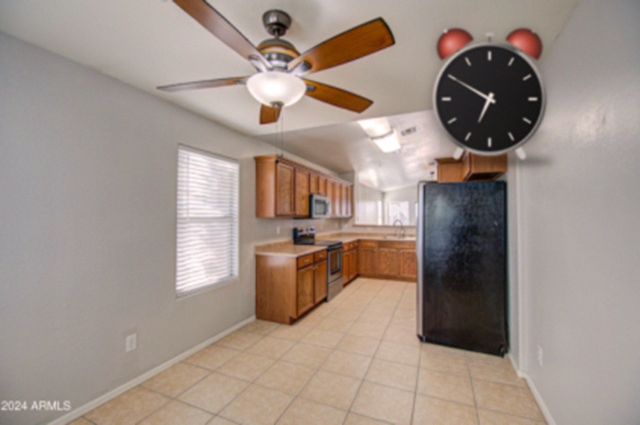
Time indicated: 6,50
